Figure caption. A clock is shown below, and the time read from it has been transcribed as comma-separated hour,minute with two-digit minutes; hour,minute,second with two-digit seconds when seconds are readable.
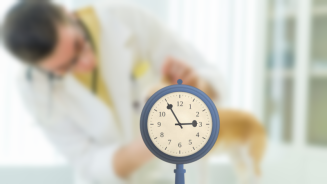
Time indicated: 2,55
